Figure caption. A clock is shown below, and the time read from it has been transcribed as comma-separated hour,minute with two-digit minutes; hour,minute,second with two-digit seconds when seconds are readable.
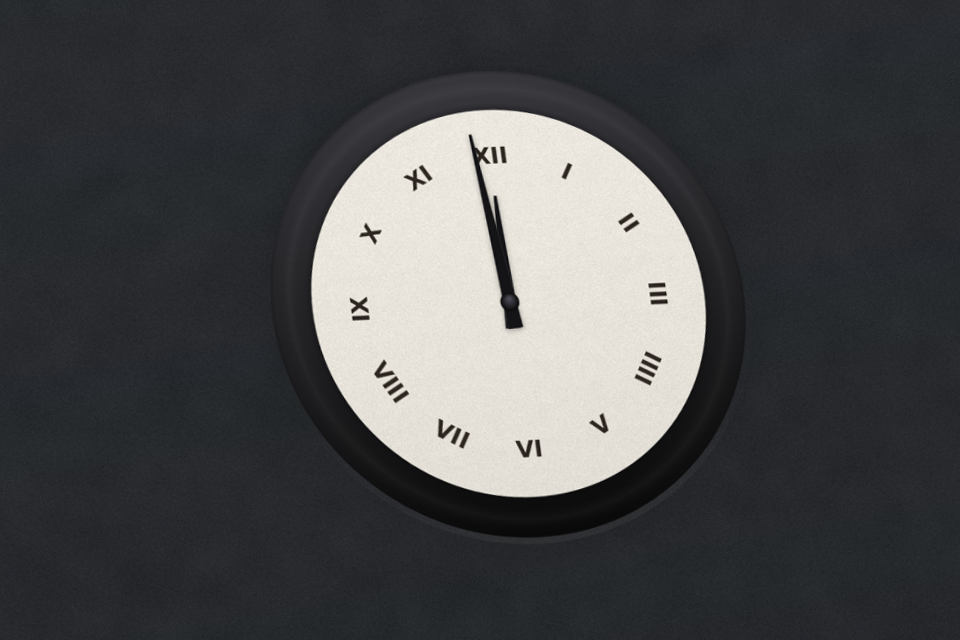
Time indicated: 11,59
